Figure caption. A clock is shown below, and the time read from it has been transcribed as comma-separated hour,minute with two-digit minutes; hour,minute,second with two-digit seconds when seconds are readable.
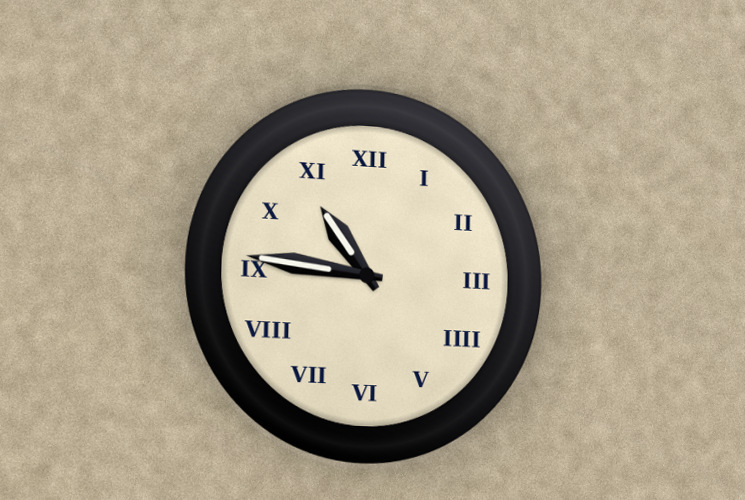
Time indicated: 10,46
